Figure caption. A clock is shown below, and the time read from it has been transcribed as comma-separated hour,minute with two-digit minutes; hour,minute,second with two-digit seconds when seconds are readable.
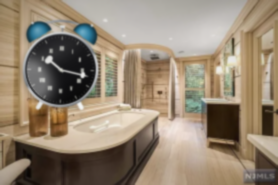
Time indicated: 10,17
